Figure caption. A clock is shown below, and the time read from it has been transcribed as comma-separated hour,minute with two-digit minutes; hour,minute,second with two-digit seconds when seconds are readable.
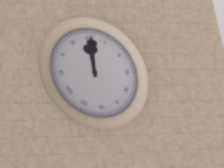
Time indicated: 12,01
